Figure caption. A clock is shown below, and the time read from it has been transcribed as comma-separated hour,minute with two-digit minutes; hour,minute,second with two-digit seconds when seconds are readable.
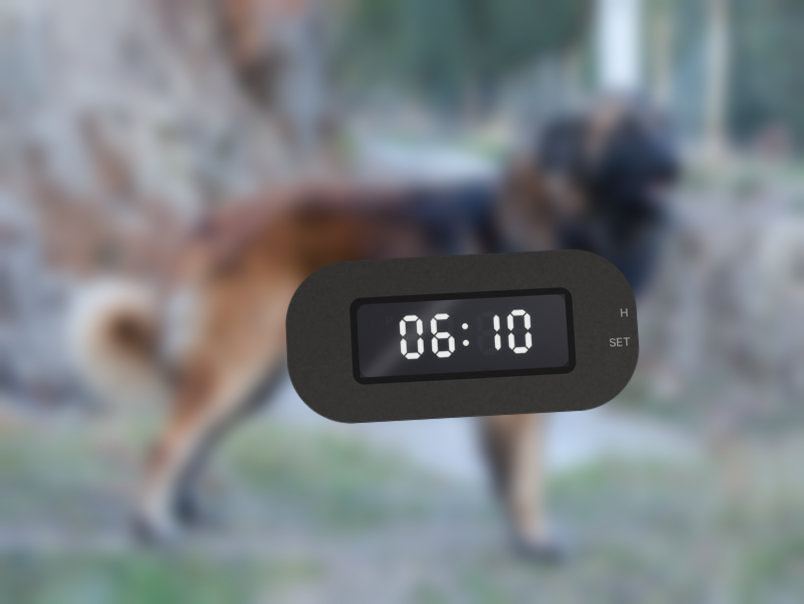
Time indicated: 6,10
